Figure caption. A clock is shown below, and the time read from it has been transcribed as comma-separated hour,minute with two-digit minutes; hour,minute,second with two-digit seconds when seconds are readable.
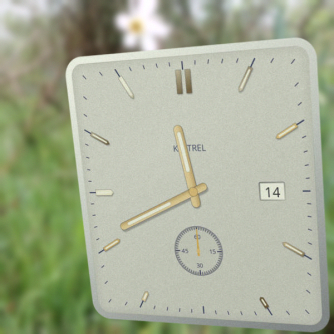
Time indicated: 11,41
